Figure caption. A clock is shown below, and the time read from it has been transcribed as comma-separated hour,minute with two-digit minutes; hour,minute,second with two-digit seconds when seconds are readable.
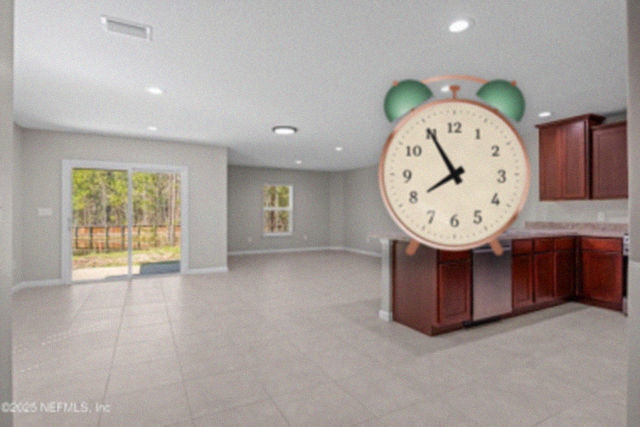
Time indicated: 7,55
